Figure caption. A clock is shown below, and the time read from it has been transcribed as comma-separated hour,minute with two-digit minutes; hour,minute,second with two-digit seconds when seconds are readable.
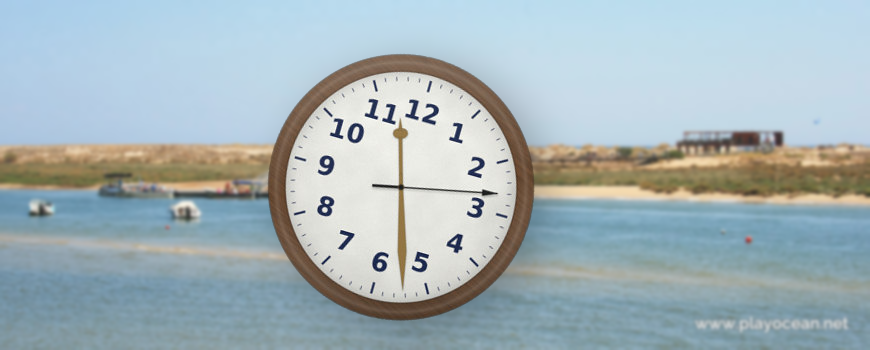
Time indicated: 11,27,13
